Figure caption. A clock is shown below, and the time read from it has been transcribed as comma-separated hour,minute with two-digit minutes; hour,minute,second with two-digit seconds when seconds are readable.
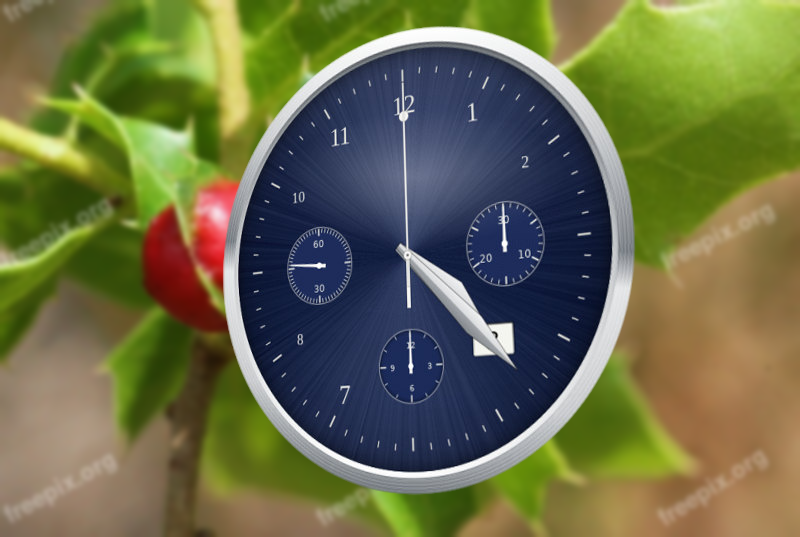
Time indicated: 4,22,46
